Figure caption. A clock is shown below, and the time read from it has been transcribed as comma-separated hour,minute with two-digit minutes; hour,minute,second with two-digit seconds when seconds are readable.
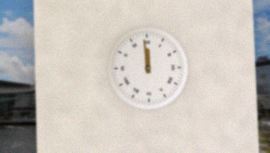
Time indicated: 11,59
